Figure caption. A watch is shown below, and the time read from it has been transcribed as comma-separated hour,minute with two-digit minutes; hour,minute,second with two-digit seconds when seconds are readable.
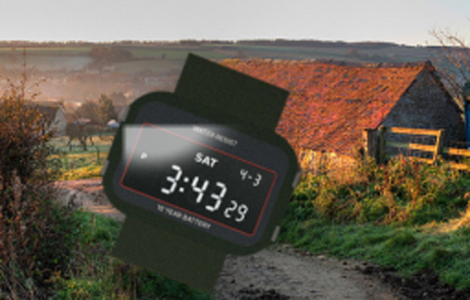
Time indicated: 3,43,29
